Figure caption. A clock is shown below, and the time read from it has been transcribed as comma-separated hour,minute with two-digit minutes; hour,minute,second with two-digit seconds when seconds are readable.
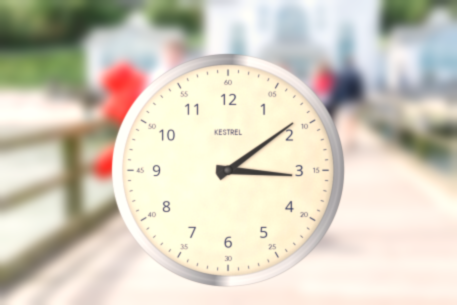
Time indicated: 3,09
